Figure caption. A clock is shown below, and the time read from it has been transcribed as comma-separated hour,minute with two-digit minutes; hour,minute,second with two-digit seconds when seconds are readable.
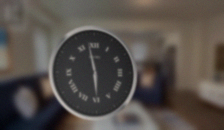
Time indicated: 5,58
